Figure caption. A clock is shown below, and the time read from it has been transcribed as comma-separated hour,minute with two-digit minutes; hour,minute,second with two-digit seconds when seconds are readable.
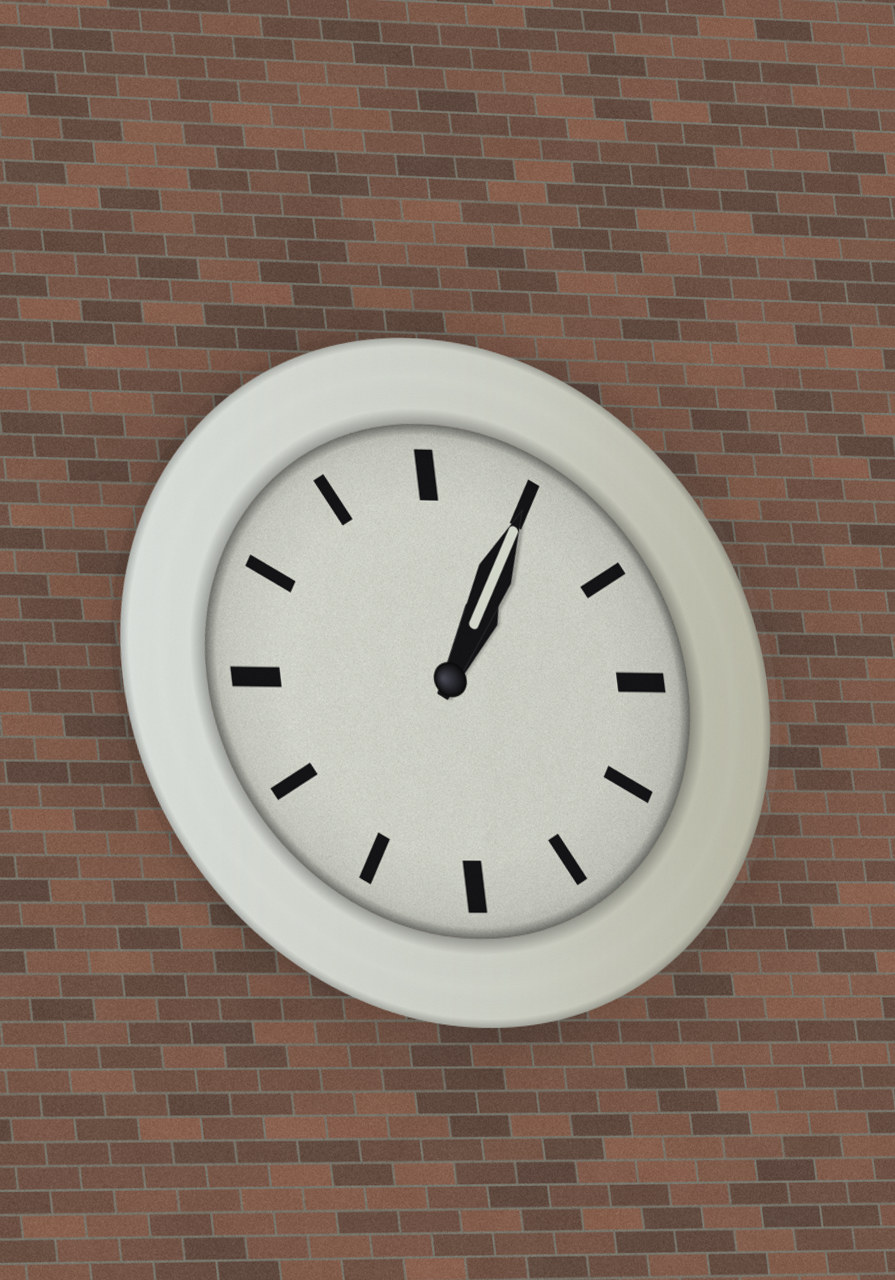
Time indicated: 1,05
